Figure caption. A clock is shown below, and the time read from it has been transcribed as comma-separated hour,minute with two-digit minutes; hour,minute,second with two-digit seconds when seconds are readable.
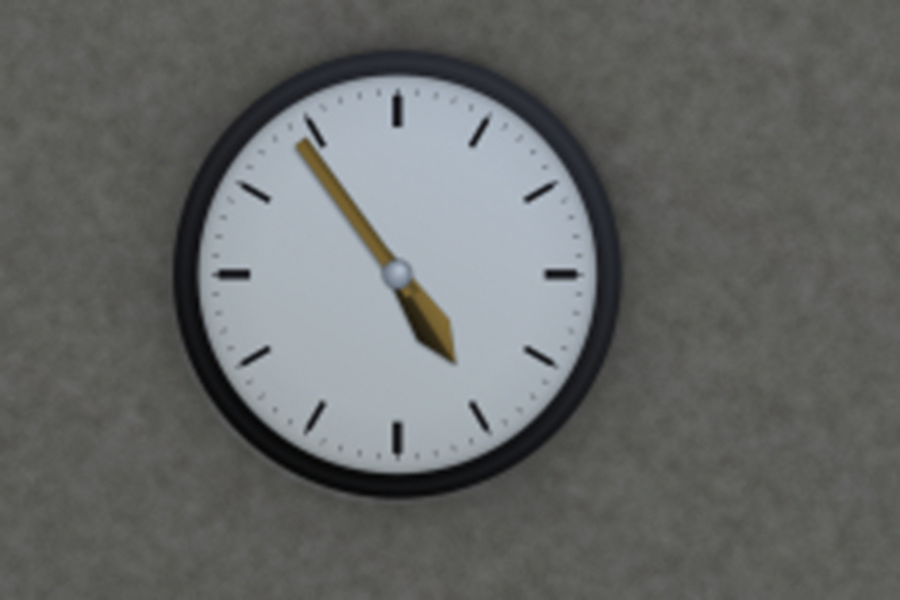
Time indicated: 4,54
